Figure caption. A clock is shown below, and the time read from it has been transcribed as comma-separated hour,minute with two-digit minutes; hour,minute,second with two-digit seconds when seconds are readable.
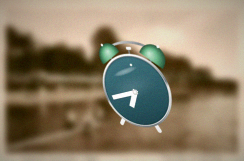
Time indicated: 6,42
